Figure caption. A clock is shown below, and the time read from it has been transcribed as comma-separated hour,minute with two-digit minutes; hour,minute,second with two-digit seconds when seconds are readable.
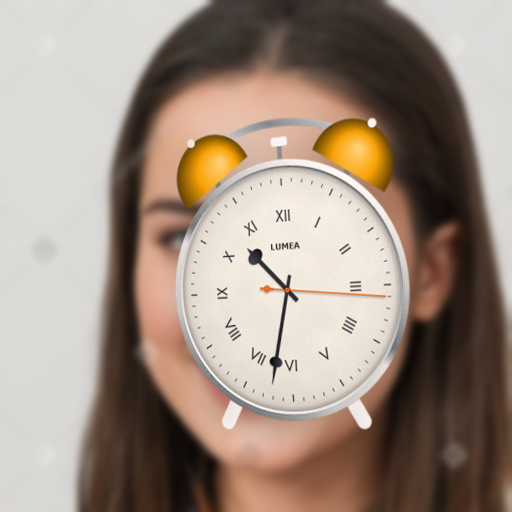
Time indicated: 10,32,16
